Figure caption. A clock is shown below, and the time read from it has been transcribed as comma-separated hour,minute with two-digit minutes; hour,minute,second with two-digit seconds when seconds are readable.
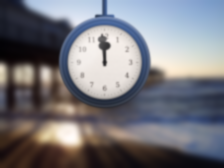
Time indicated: 11,59
